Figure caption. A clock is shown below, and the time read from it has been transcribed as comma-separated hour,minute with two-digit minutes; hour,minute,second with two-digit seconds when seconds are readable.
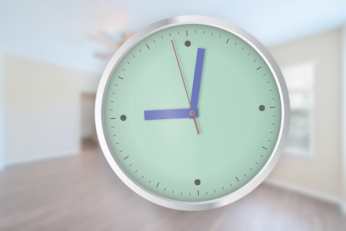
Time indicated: 9,01,58
